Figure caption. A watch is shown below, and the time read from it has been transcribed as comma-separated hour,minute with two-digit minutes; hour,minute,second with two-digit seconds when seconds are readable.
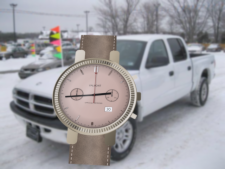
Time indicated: 2,44
